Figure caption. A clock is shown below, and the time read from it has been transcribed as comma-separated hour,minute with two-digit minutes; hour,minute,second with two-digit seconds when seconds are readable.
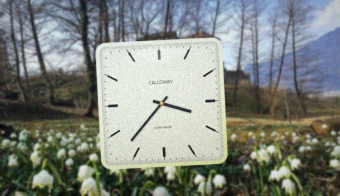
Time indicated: 3,37
